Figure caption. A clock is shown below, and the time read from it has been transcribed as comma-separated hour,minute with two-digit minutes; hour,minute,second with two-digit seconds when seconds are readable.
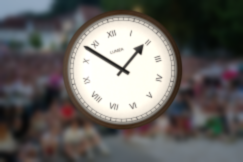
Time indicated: 1,53
